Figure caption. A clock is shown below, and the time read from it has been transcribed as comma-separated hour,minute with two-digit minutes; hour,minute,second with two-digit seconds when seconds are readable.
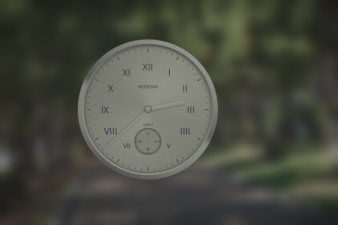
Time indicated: 2,38
